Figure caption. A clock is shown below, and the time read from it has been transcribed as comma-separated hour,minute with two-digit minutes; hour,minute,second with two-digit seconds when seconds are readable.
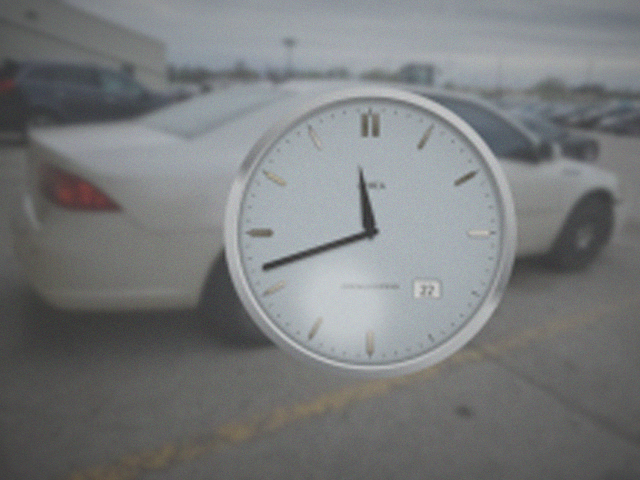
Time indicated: 11,42
